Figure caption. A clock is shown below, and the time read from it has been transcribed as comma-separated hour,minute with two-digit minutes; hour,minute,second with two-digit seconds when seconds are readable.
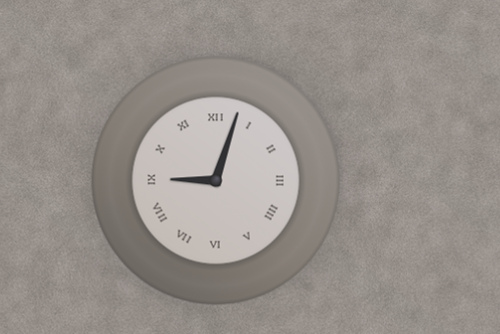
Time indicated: 9,03
